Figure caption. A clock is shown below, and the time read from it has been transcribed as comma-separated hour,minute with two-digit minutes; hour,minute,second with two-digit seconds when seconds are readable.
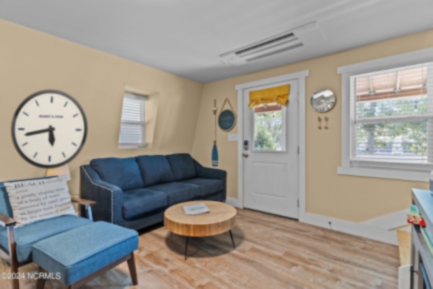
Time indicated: 5,43
